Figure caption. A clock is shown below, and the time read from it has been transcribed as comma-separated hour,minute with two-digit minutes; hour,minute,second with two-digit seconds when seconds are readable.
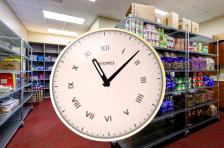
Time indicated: 11,08
